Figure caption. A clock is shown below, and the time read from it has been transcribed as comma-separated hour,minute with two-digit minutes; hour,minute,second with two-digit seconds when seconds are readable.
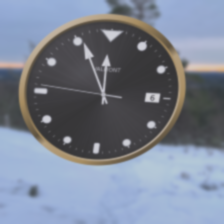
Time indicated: 11,55,46
